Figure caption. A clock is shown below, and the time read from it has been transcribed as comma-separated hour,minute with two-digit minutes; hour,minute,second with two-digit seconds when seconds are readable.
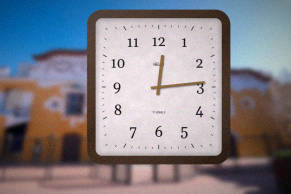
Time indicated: 12,14
